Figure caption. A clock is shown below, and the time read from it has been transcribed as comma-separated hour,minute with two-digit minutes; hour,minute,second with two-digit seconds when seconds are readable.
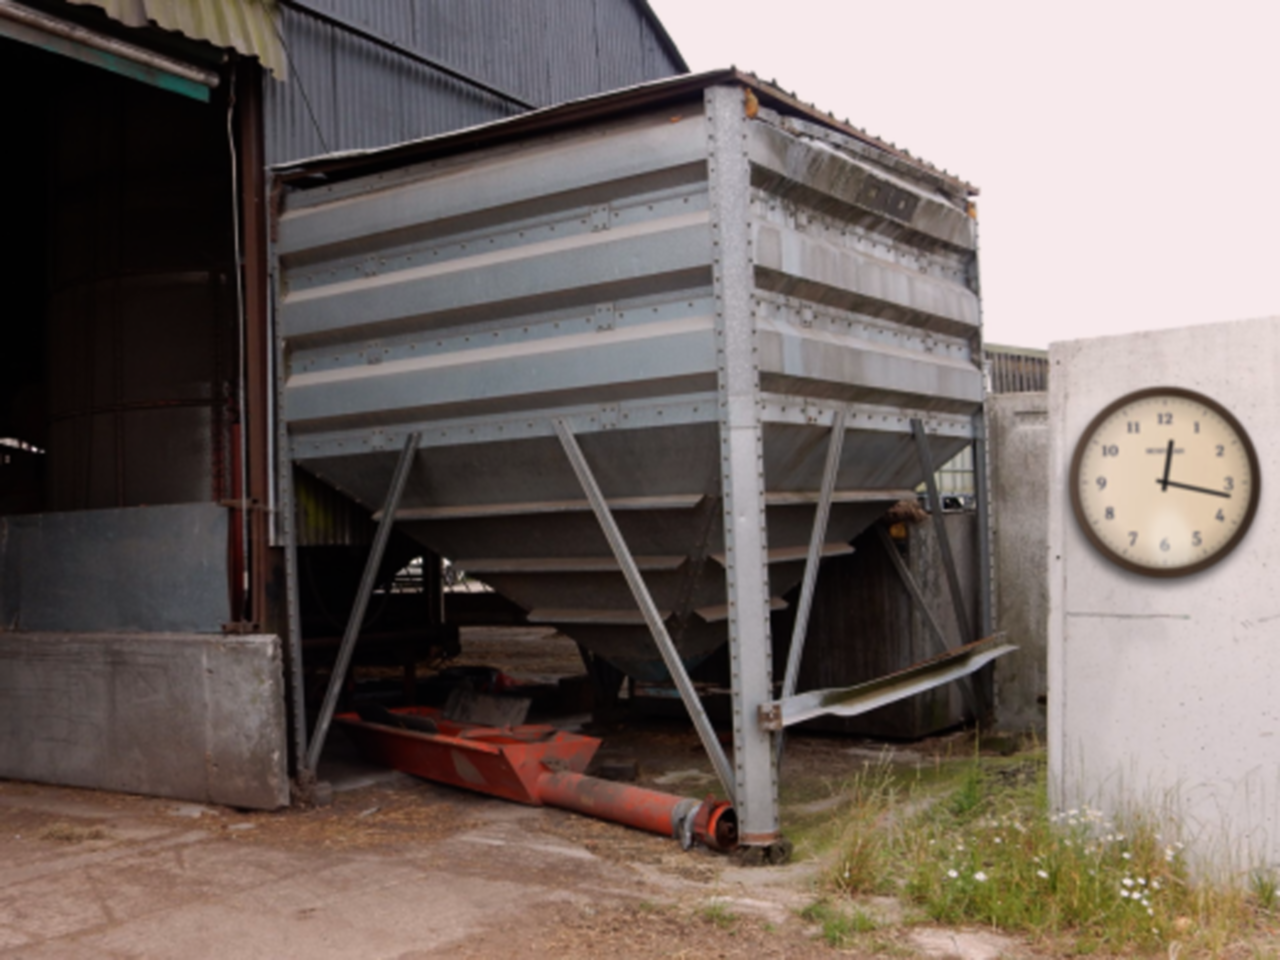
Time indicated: 12,17
